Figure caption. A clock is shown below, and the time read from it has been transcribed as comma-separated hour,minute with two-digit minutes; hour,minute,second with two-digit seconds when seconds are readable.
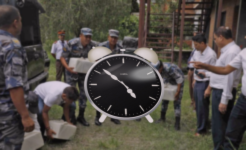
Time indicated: 4,52
